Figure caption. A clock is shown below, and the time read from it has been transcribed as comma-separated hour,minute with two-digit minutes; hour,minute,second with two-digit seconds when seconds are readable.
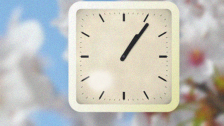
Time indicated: 1,06
